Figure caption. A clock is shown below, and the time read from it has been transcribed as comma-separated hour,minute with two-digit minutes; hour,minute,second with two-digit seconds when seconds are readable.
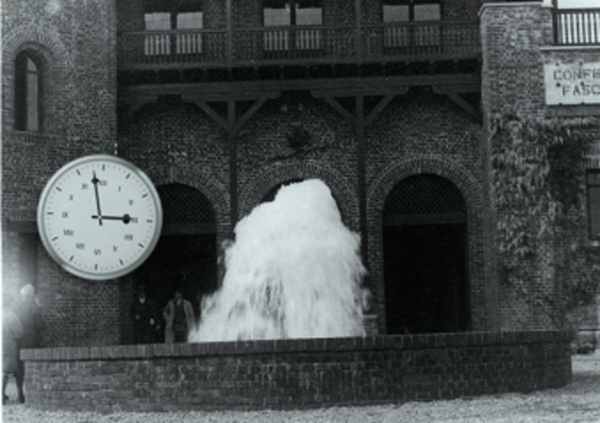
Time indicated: 2,58
